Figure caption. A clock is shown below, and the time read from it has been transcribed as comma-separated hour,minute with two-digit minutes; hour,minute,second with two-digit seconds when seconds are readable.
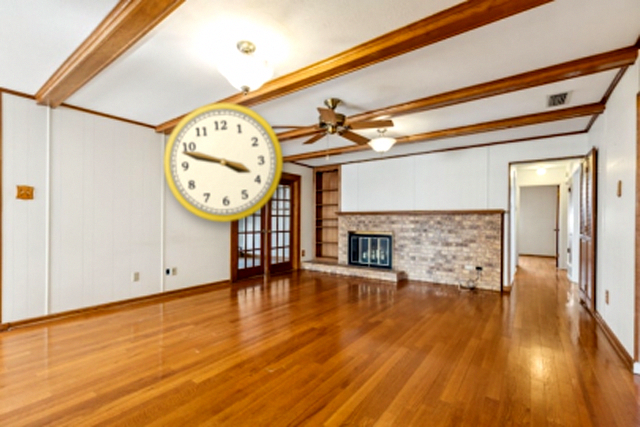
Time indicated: 3,48
